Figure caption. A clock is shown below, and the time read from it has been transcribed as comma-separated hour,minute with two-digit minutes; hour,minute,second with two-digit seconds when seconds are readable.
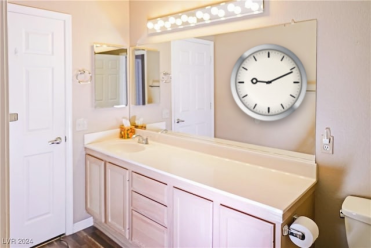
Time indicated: 9,11
